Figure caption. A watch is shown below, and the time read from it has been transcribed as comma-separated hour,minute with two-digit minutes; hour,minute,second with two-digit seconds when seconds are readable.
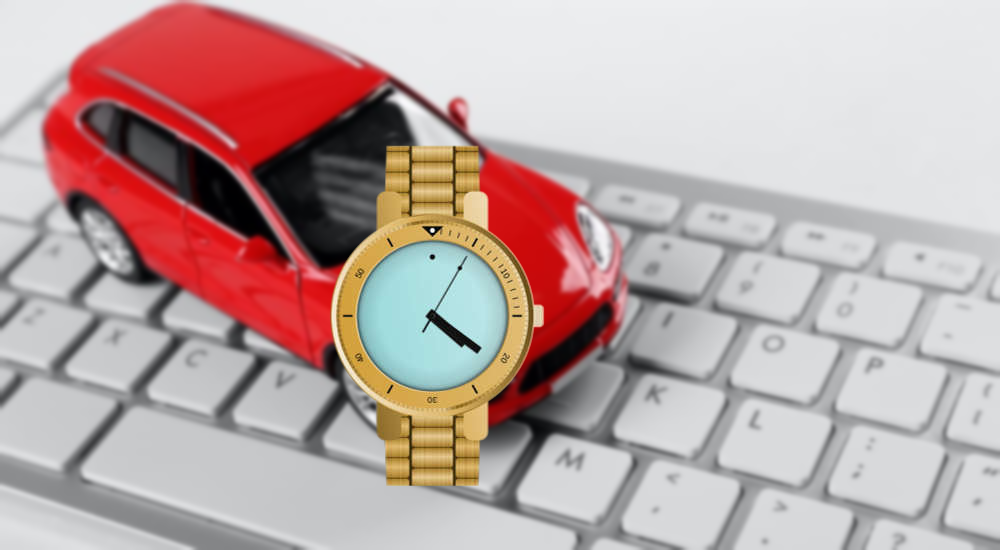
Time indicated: 4,21,05
